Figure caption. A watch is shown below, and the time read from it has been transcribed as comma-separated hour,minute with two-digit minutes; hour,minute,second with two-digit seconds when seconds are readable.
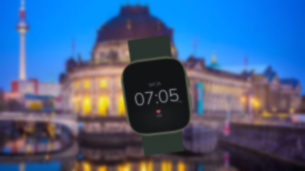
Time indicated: 7,05
